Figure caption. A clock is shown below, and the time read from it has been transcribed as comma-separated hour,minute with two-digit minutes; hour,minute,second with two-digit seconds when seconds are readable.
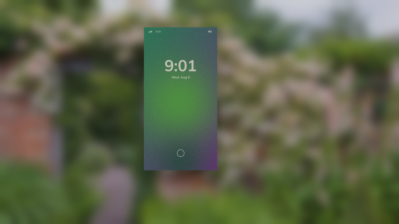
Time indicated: 9,01
